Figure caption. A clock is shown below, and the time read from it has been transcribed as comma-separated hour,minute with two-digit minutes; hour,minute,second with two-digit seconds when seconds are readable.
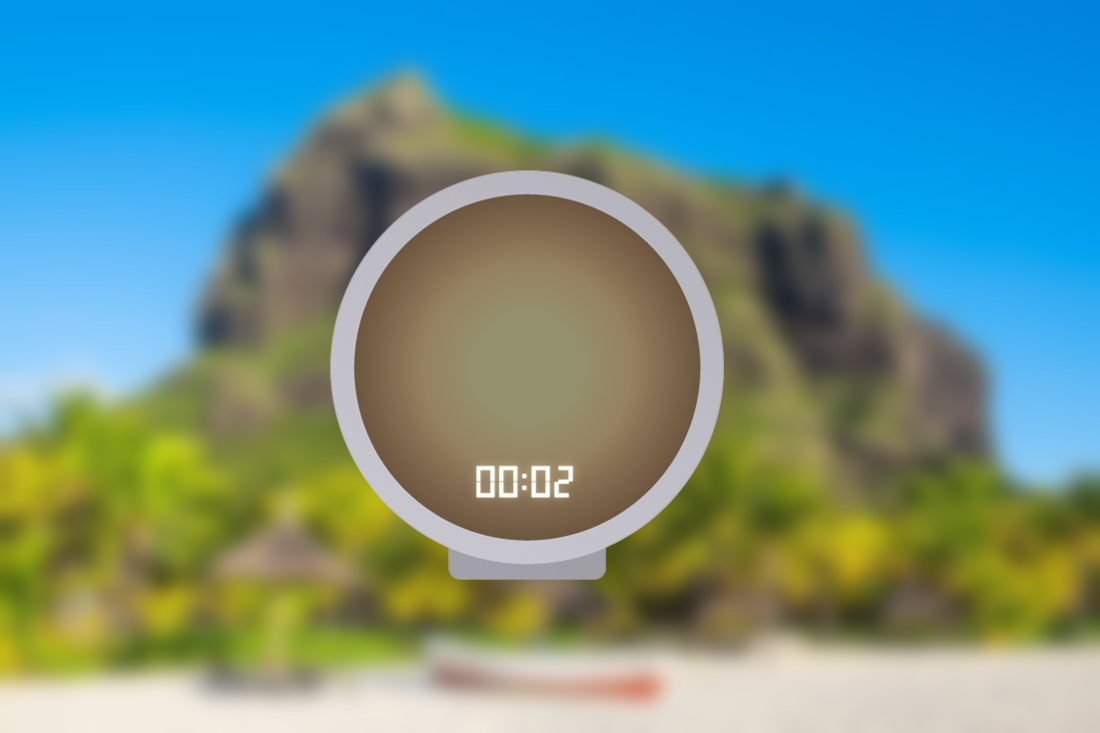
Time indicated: 0,02
